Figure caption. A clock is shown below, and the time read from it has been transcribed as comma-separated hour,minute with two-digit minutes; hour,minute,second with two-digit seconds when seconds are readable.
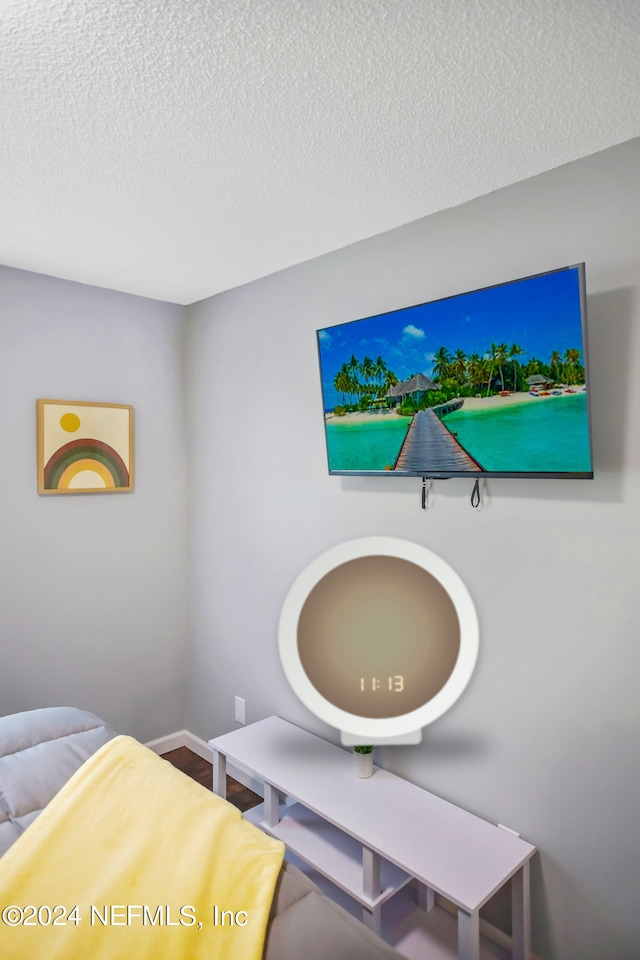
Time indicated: 11,13
